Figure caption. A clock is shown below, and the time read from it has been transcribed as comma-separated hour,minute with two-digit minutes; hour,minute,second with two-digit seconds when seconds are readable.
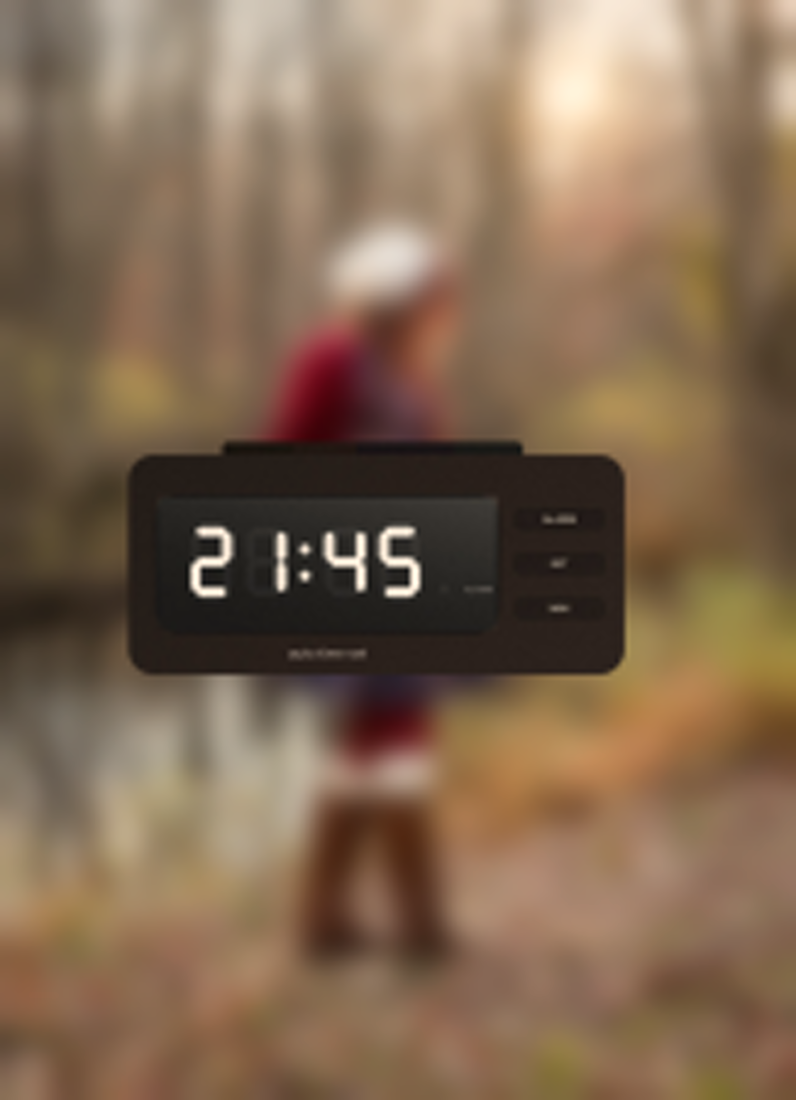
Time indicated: 21,45
